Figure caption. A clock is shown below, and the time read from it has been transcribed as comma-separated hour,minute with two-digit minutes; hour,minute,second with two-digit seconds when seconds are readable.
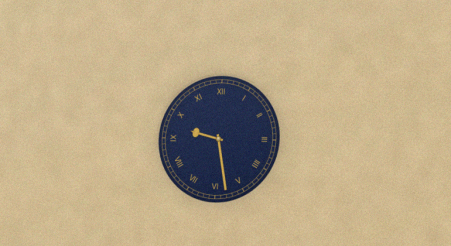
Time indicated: 9,28
